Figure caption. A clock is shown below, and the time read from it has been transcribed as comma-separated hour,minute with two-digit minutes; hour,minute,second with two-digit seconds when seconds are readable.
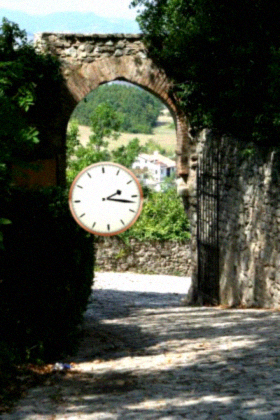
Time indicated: 2,17
